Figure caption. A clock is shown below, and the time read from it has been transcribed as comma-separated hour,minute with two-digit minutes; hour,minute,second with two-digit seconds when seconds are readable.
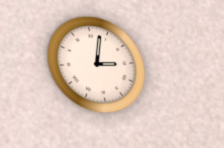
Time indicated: 3,03
